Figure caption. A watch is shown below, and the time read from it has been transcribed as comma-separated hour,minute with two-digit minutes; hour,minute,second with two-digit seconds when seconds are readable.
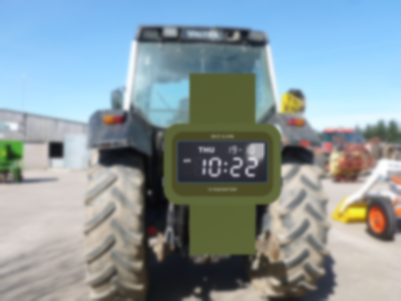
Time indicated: 10,22
